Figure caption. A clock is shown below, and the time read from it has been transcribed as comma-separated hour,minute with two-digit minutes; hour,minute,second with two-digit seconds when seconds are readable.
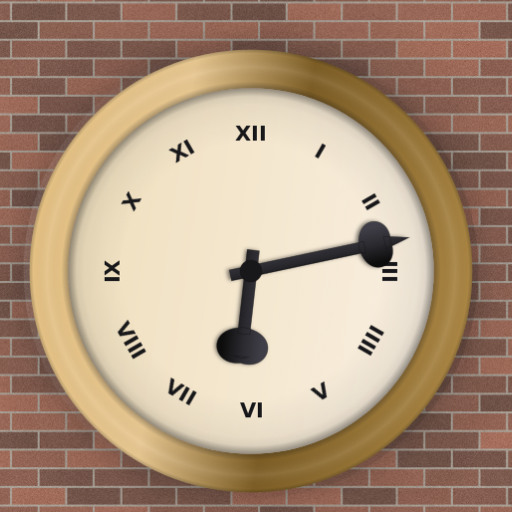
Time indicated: 6,13
